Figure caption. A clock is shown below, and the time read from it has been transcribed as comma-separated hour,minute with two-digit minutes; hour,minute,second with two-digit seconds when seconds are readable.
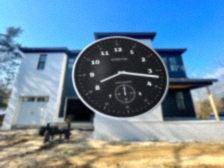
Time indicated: 8,17
